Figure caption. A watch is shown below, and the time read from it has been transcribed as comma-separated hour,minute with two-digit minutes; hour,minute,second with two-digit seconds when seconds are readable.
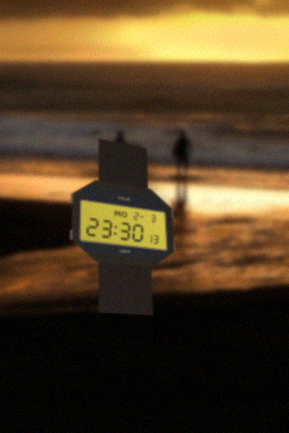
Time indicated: 23,30
